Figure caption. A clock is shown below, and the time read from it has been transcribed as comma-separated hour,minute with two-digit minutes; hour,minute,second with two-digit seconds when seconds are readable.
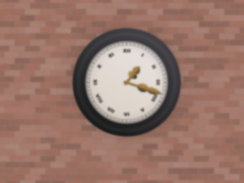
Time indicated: 1,18
